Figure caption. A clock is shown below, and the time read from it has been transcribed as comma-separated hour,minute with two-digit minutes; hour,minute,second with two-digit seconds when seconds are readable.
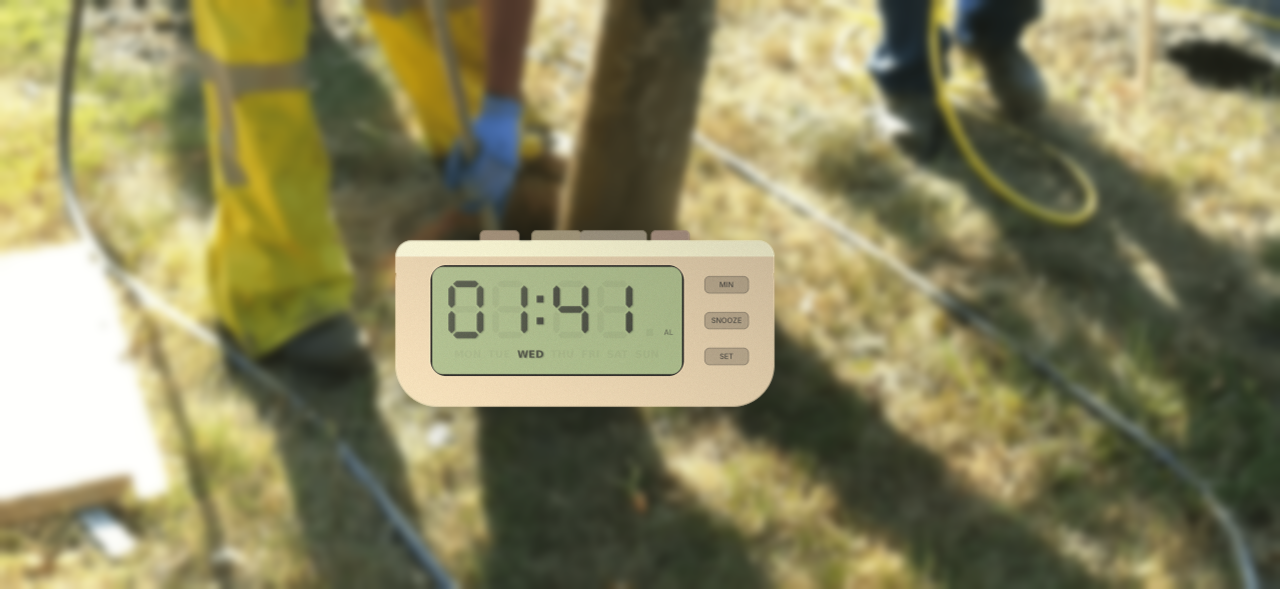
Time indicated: 1,41
